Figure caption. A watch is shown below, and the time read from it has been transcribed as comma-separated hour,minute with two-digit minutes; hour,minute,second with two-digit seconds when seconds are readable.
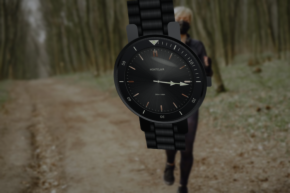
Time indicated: 3,16
